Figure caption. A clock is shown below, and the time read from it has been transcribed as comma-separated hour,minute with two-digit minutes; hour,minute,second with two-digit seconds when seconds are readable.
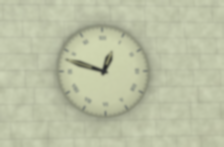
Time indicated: 12,48
